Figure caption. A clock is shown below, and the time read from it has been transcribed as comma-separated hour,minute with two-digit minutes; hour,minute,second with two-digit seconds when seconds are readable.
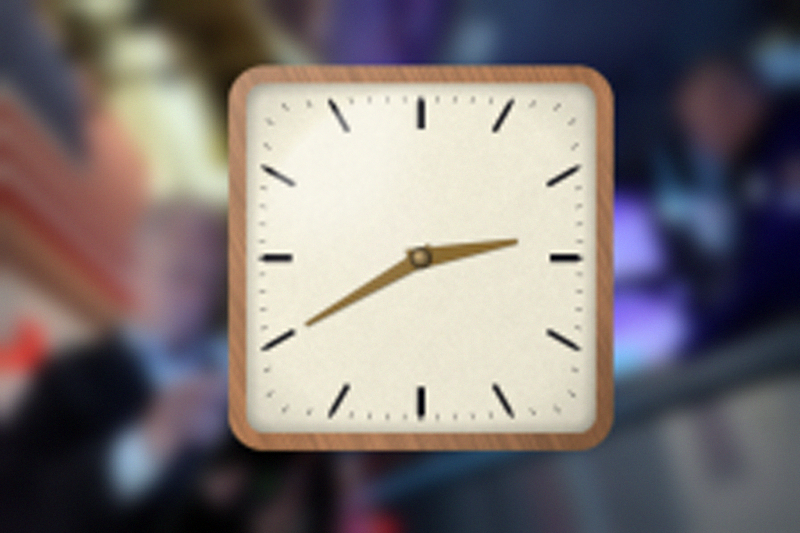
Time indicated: 2,40
